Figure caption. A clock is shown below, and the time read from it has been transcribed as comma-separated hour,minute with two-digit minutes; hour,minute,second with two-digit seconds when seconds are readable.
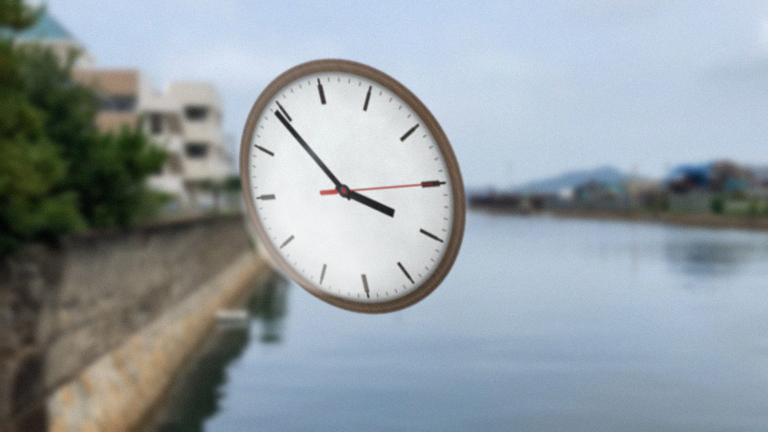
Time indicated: 3,54,15
